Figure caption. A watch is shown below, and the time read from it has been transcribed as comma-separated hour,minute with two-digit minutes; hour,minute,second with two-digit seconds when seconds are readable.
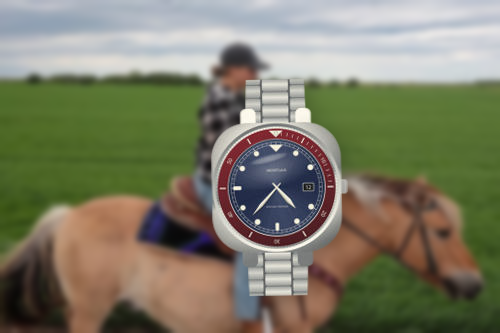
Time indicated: 4,37
